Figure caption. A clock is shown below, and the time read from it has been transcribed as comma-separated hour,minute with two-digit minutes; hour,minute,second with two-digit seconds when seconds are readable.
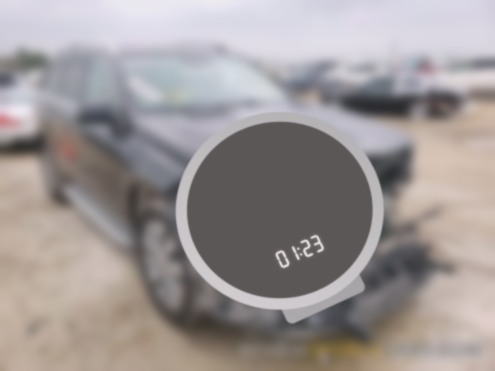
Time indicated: 1,23
